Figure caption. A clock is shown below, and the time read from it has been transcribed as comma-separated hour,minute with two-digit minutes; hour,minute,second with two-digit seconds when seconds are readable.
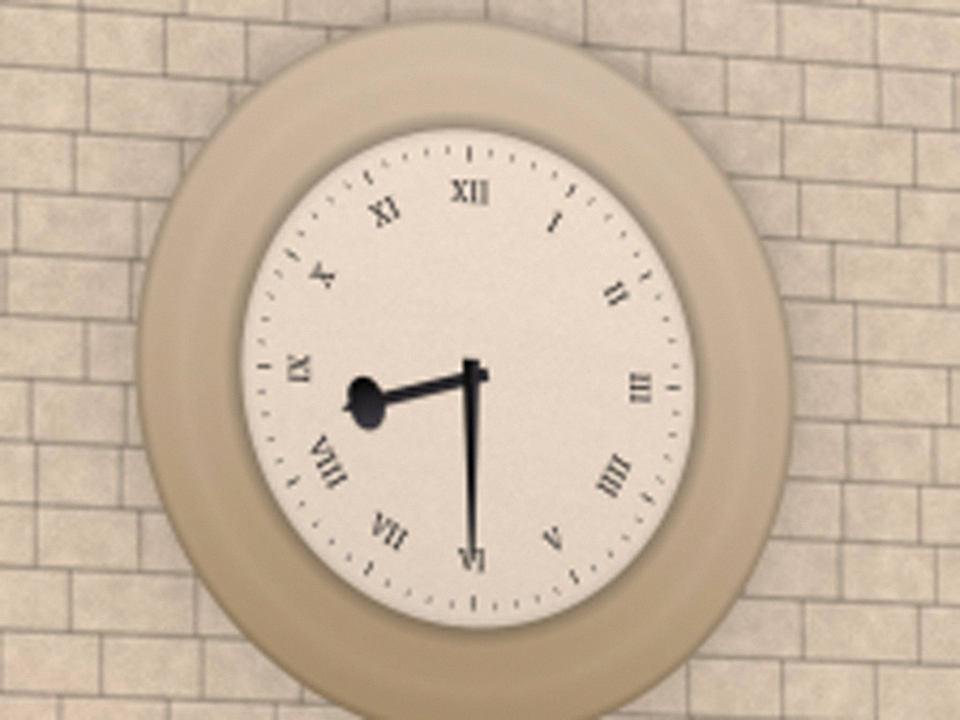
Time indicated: 8,30
